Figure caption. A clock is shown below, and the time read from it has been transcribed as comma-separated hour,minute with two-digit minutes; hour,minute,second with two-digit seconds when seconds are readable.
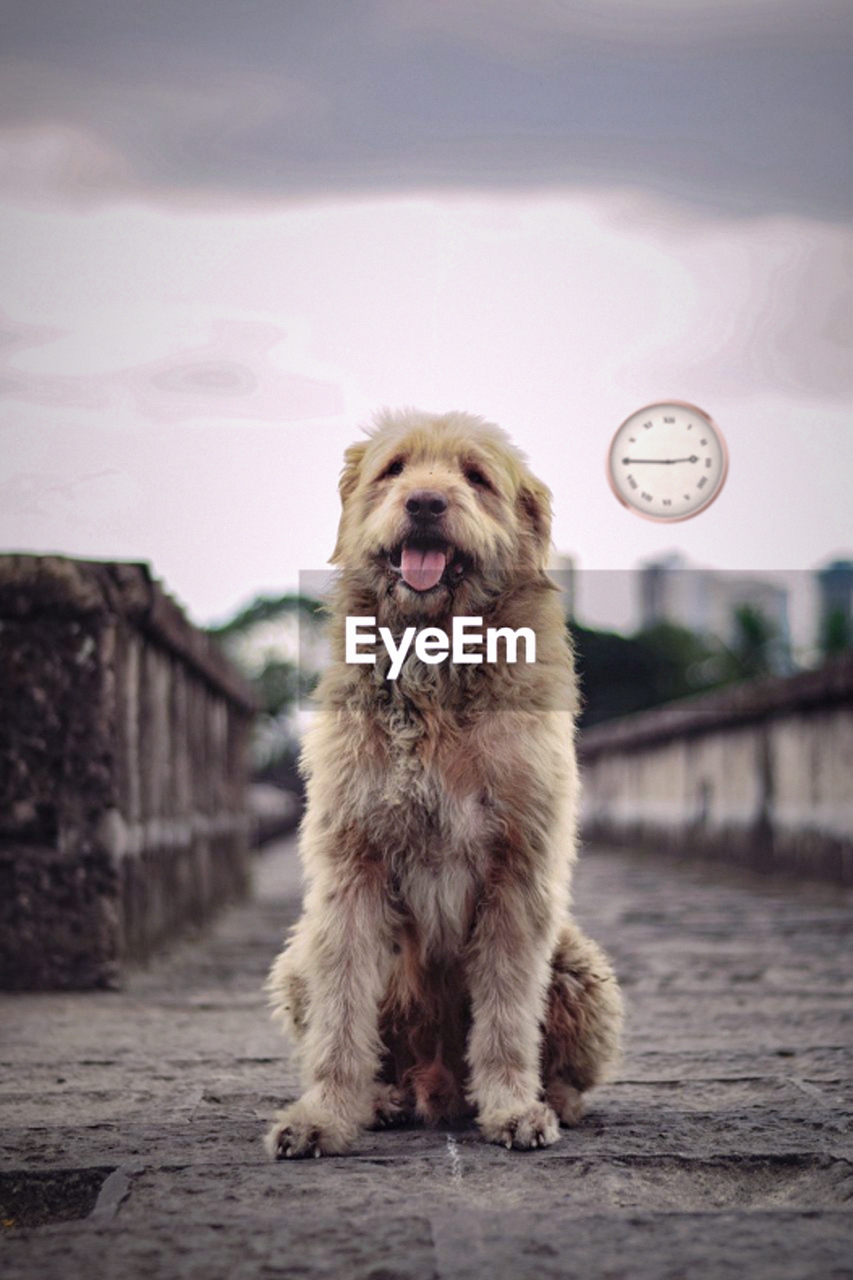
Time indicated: 2,45
